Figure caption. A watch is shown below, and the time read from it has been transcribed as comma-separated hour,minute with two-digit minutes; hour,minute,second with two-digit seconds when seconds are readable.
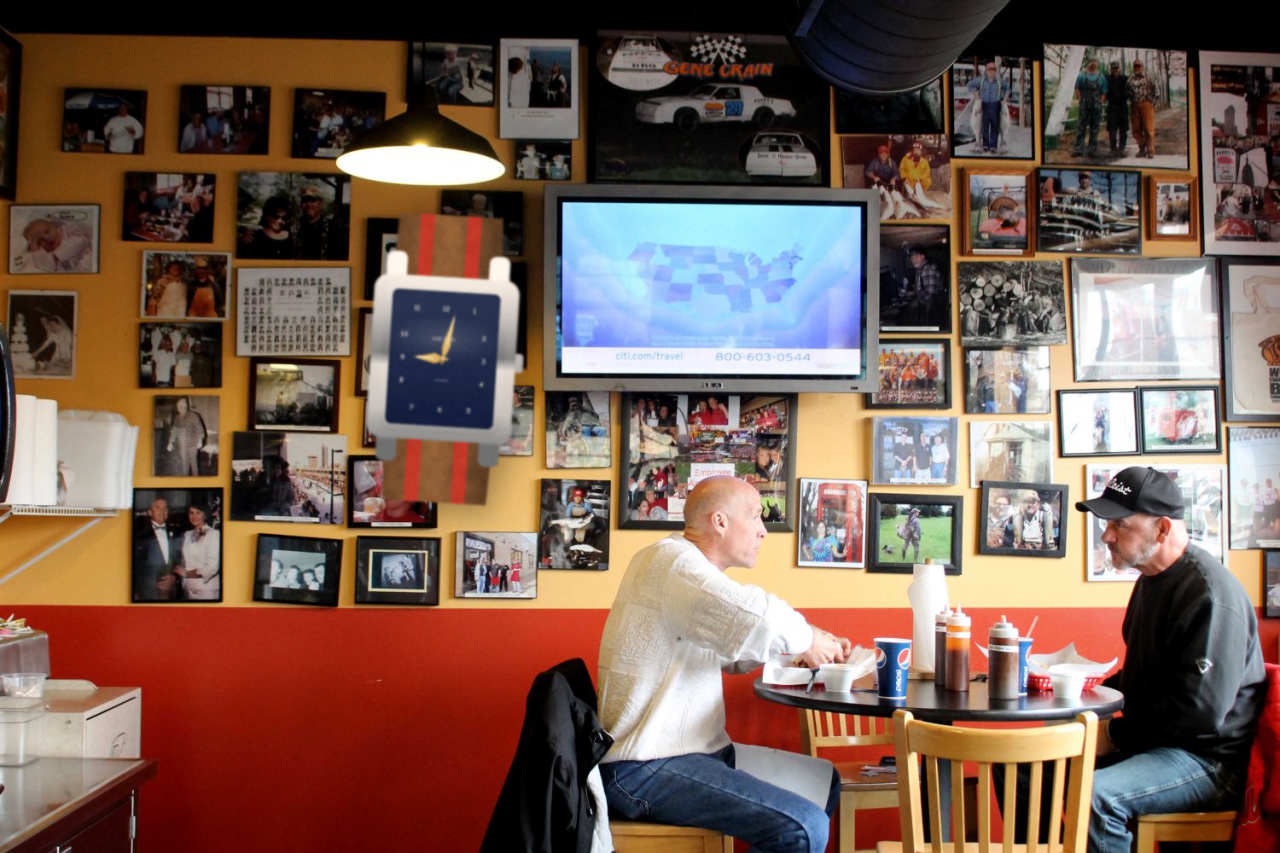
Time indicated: 9,02
